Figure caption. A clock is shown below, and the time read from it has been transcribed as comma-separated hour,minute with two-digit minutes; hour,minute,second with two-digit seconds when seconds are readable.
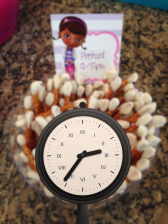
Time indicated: 2,36
